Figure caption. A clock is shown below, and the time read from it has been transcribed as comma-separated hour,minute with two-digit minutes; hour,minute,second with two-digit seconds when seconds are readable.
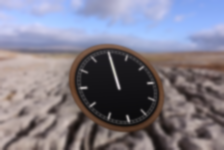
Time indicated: 12,00
